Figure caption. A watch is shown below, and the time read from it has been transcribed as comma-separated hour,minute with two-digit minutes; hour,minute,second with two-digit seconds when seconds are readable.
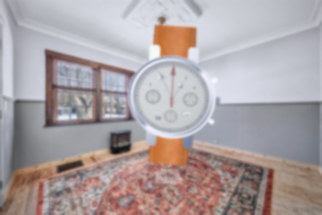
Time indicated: 12,55
